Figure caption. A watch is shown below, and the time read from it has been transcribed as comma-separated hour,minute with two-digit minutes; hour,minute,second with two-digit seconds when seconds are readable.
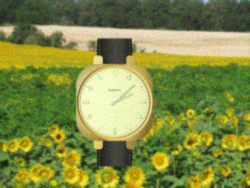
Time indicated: 2,08
